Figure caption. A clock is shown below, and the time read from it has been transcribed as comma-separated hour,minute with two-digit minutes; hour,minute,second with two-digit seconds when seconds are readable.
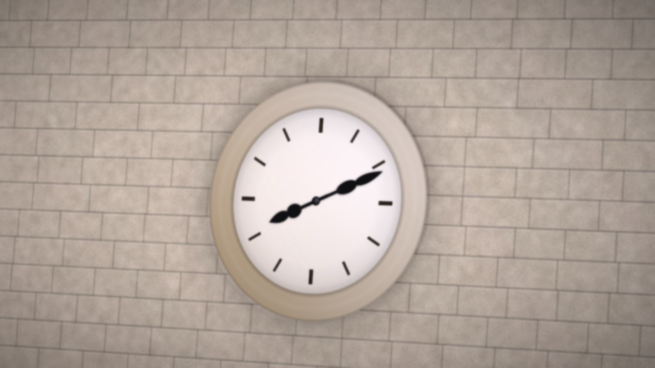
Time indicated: 8,11
